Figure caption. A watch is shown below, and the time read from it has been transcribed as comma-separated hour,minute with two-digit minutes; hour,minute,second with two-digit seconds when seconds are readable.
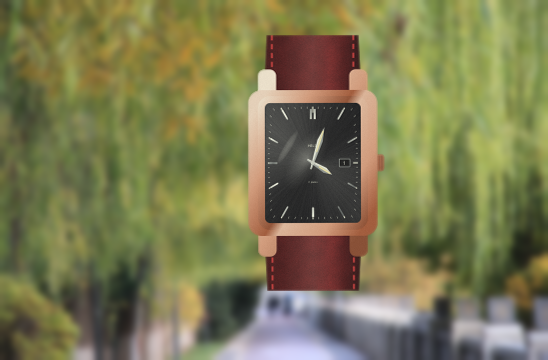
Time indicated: 4,03
